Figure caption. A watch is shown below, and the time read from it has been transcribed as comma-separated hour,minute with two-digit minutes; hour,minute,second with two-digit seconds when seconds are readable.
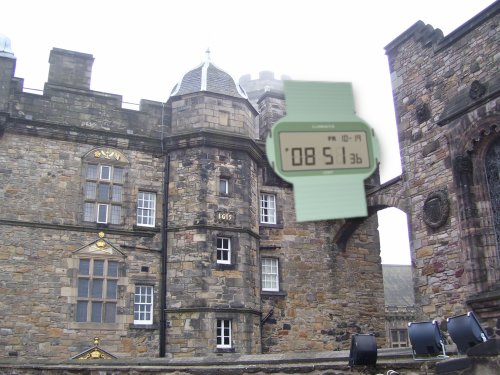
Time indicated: 8,51,36
